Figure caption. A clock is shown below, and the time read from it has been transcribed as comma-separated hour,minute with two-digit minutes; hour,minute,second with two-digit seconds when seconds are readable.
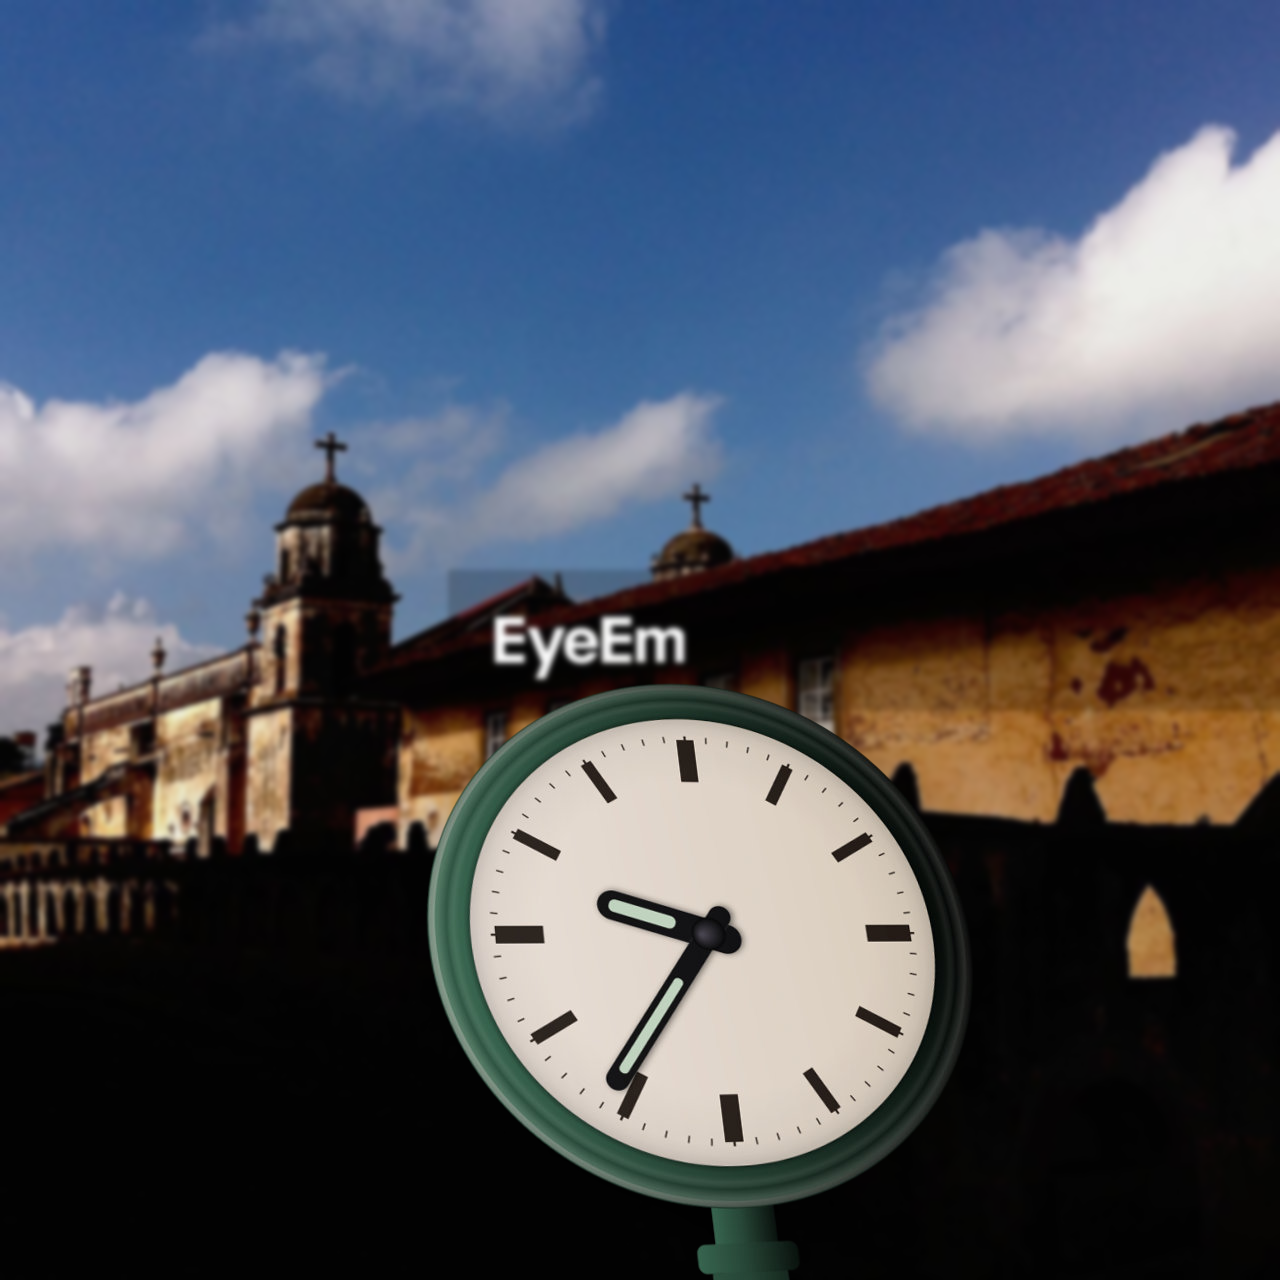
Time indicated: 9,36
